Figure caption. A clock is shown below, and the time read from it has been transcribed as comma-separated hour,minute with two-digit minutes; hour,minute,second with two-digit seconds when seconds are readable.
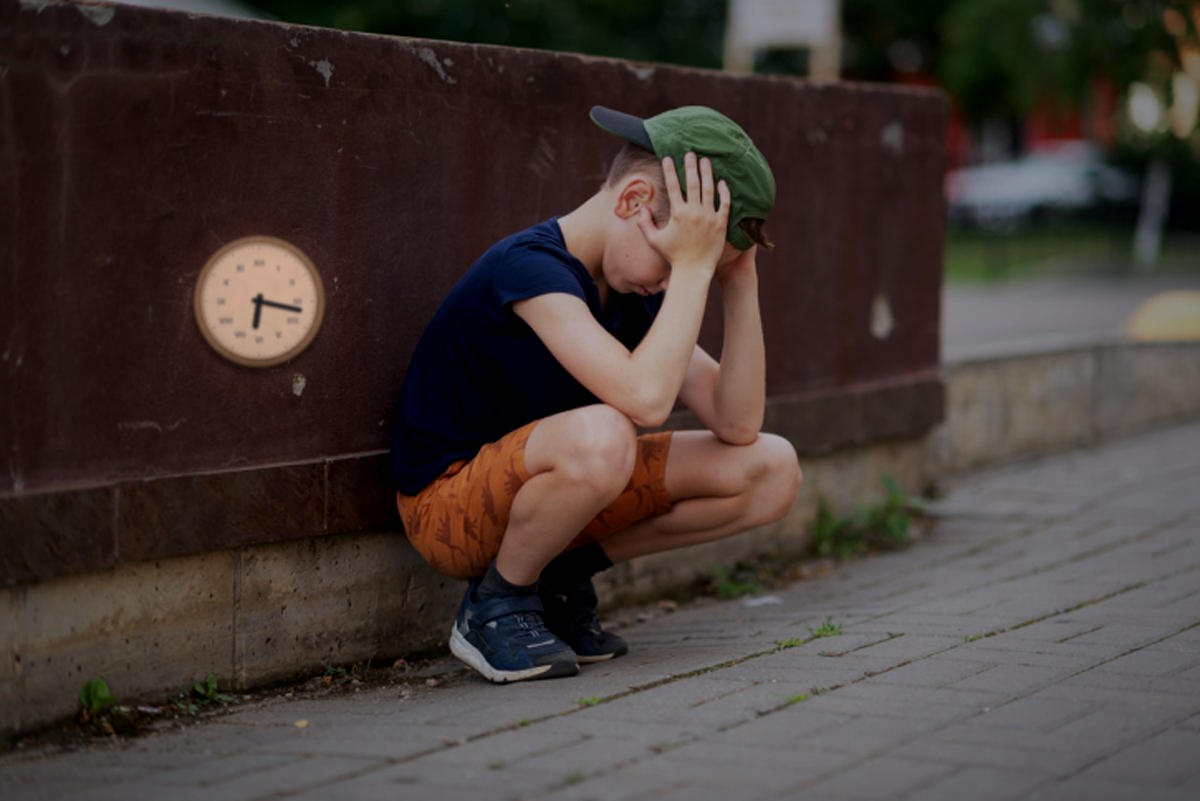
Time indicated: 6,17
